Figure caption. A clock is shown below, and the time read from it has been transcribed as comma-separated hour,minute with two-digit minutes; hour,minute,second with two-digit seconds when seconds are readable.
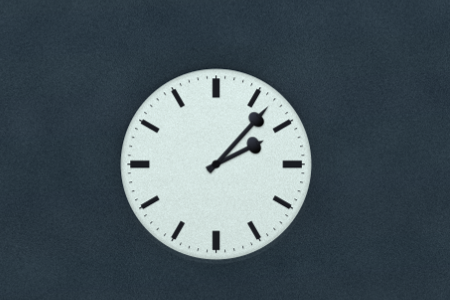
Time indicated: 2,07
